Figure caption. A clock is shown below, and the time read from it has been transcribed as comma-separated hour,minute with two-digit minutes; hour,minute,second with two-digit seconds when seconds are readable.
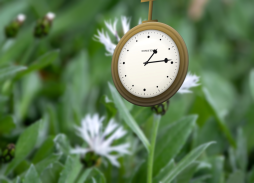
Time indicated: 1,14
